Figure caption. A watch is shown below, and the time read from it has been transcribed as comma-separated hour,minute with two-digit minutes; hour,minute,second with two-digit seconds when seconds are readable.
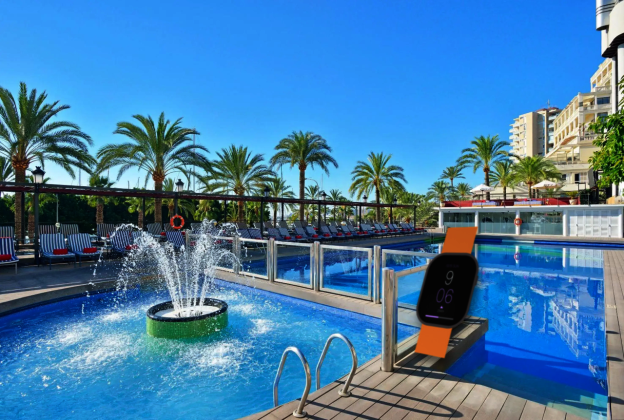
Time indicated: 9,06
